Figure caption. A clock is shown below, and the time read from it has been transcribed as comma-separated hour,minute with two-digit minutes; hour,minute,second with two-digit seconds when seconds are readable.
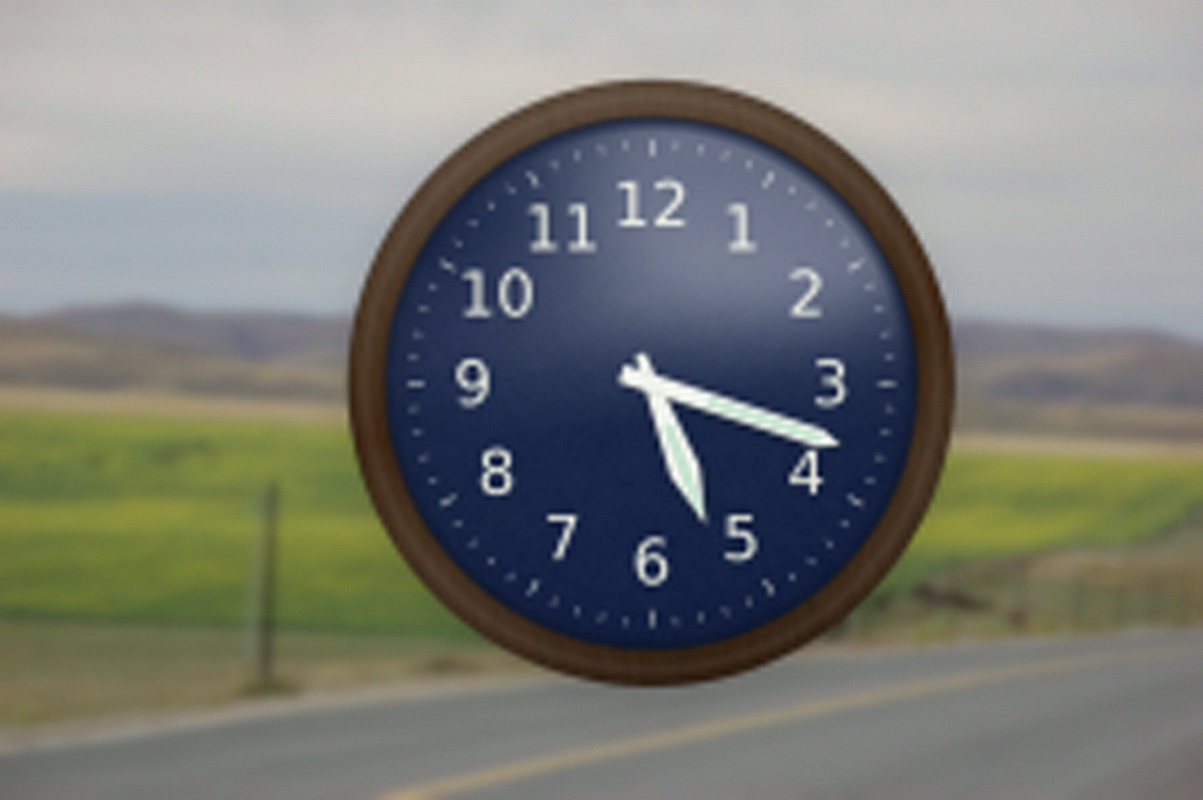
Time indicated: 5,18
